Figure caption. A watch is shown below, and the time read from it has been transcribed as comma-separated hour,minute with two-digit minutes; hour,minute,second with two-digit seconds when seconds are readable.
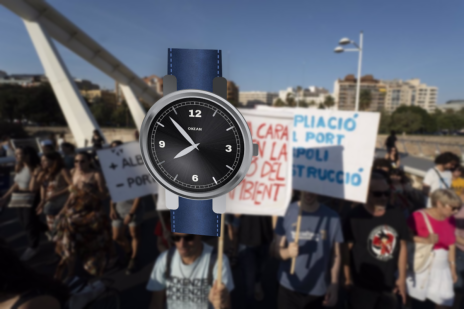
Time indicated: 7,53
